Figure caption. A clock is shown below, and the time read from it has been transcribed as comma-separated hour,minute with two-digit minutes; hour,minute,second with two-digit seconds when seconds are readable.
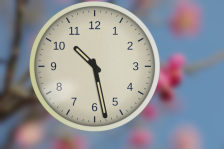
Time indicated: 10,28
